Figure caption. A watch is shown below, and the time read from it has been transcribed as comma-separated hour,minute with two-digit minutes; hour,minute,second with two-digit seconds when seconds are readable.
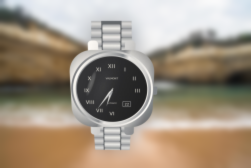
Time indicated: 6,36
